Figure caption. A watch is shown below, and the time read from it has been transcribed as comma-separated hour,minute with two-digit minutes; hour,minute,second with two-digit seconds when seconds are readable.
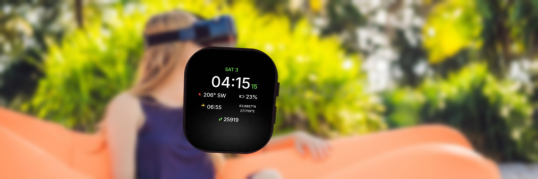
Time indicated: 4,15
